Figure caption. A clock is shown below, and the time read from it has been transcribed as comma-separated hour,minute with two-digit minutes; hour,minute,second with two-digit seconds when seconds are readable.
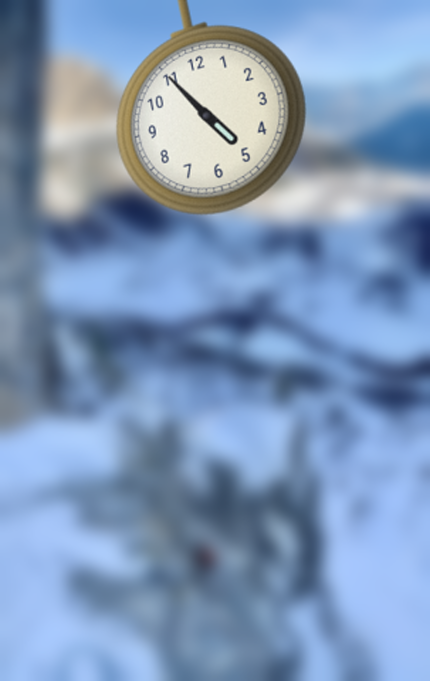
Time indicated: 4,55
